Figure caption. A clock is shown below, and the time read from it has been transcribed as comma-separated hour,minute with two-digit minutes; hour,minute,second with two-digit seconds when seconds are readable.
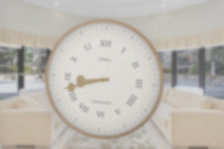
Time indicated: 8,42
